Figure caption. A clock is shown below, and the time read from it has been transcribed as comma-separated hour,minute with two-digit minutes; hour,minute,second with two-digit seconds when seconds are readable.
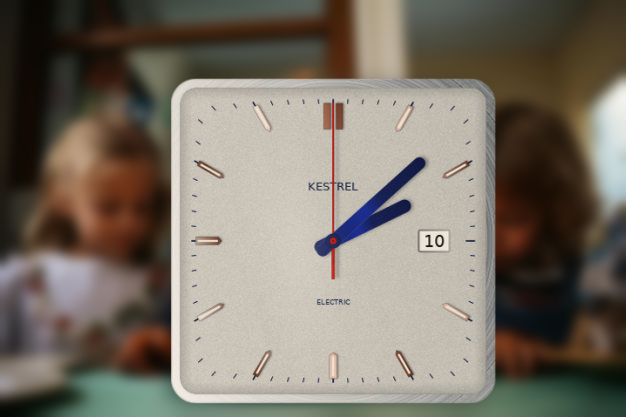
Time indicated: 2,08,00
